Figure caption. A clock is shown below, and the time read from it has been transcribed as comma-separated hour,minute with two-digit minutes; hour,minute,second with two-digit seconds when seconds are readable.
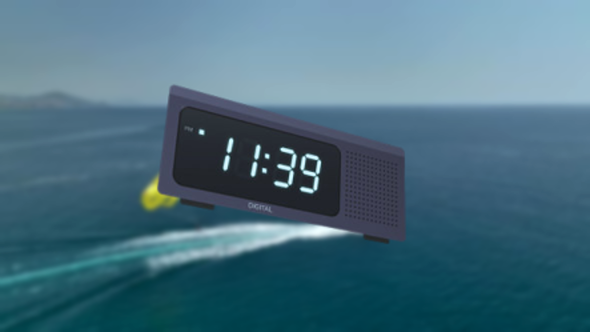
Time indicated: 11,39
